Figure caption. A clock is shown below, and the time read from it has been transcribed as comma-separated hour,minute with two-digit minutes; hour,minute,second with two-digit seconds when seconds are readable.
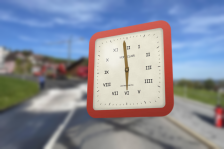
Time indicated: 5,59
